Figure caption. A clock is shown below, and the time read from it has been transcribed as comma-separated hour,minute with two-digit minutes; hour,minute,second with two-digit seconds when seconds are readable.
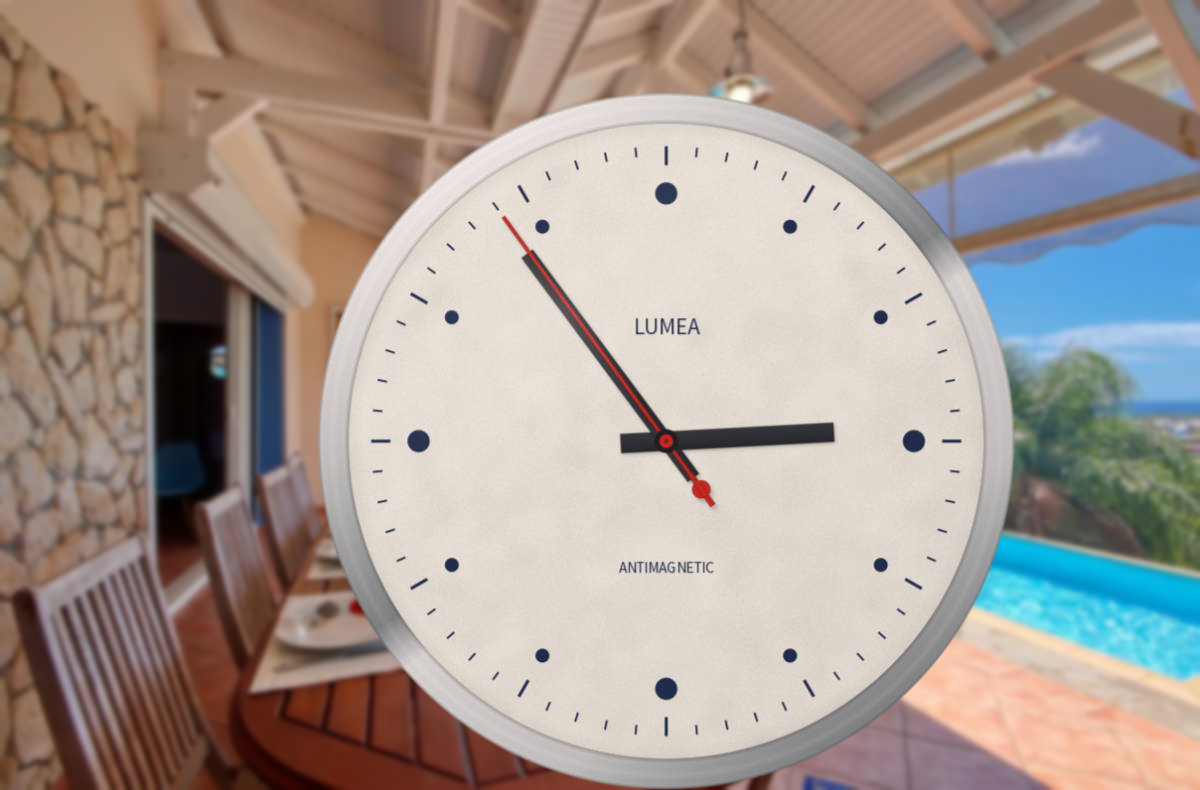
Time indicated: 2,53,54
